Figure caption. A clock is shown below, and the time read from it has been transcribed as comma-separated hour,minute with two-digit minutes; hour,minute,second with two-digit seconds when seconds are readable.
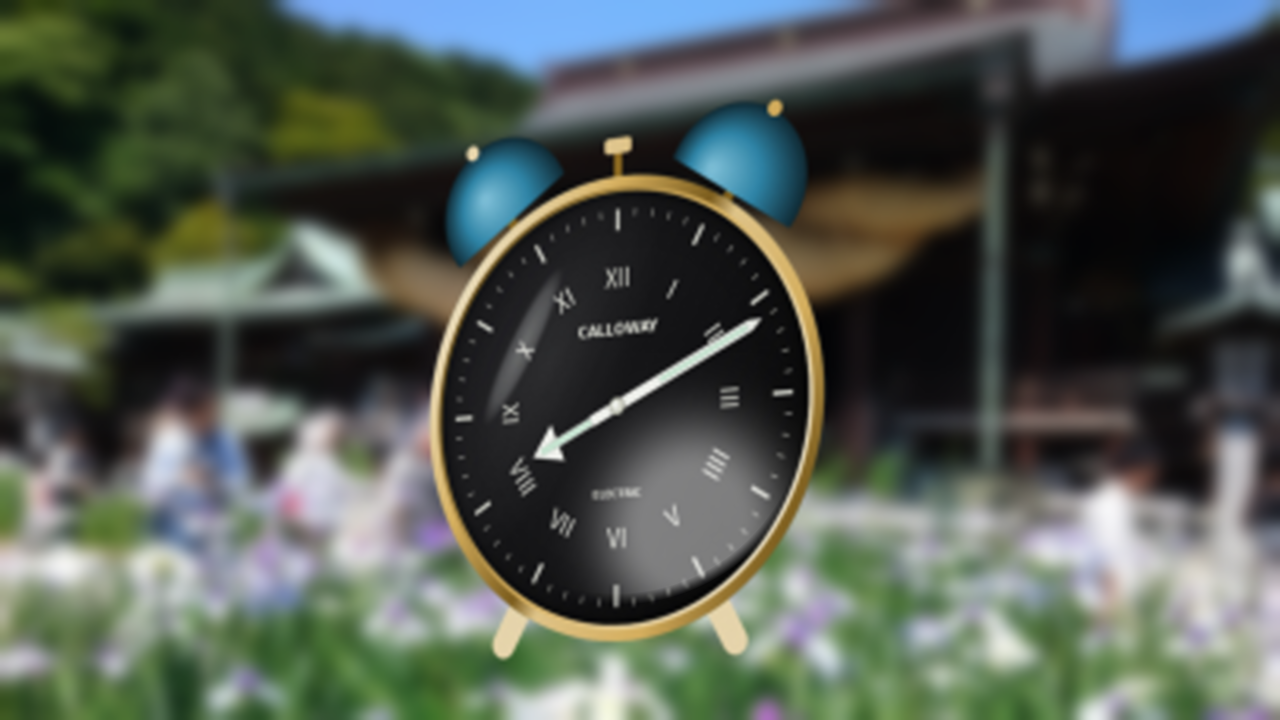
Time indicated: 8,11
